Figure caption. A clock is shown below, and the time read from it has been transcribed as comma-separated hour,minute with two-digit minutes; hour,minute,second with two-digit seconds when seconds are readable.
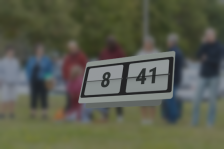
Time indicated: 8,41
